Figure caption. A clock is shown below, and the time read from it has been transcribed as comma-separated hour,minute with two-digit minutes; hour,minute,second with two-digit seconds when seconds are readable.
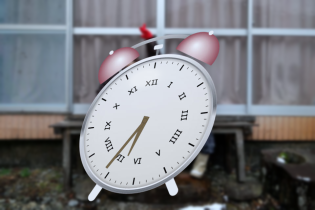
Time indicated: 6,36
